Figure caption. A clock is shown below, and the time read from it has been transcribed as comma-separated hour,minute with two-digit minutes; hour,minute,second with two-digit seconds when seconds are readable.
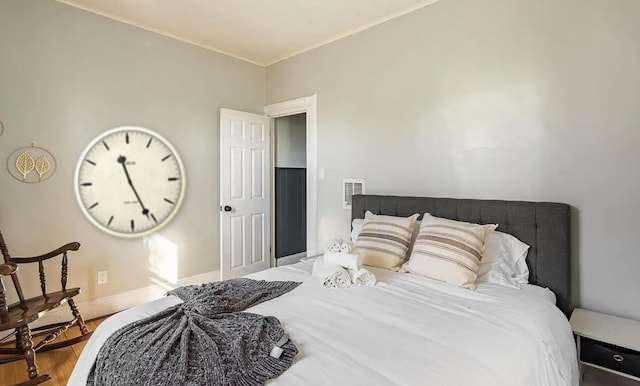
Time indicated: 11,26
